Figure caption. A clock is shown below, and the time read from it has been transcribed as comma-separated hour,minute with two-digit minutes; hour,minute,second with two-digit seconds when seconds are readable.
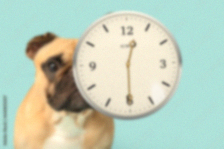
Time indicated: 12,30
